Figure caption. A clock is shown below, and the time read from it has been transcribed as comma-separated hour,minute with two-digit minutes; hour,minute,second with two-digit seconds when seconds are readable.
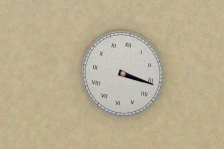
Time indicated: 3,16
